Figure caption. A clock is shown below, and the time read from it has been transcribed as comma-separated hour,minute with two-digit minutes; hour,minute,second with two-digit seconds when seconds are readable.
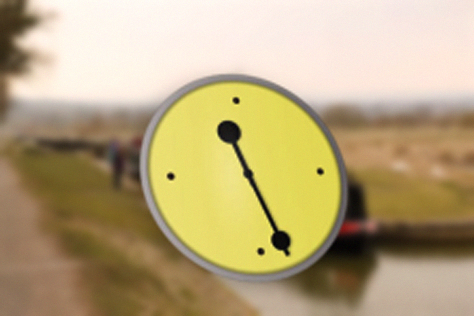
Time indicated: 11,27
